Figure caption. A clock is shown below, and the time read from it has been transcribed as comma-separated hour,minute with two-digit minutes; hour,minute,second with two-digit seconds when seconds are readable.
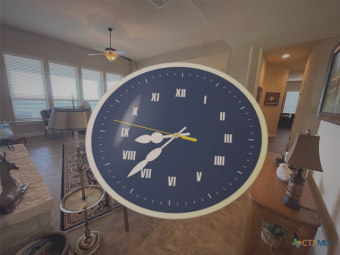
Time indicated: 8,36,47
